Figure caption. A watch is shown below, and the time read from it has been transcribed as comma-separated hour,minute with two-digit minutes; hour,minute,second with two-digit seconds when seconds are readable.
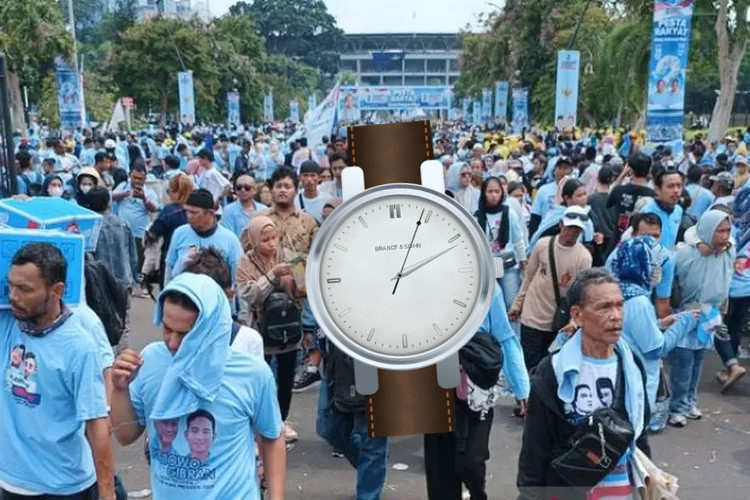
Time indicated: 2,11,04
